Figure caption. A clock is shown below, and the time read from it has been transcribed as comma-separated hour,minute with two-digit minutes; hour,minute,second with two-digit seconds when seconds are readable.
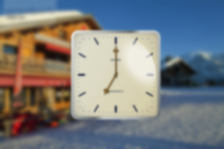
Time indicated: 7,00
